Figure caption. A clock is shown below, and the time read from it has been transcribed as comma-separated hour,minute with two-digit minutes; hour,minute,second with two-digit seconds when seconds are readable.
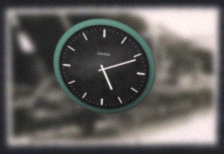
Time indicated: 5,11
